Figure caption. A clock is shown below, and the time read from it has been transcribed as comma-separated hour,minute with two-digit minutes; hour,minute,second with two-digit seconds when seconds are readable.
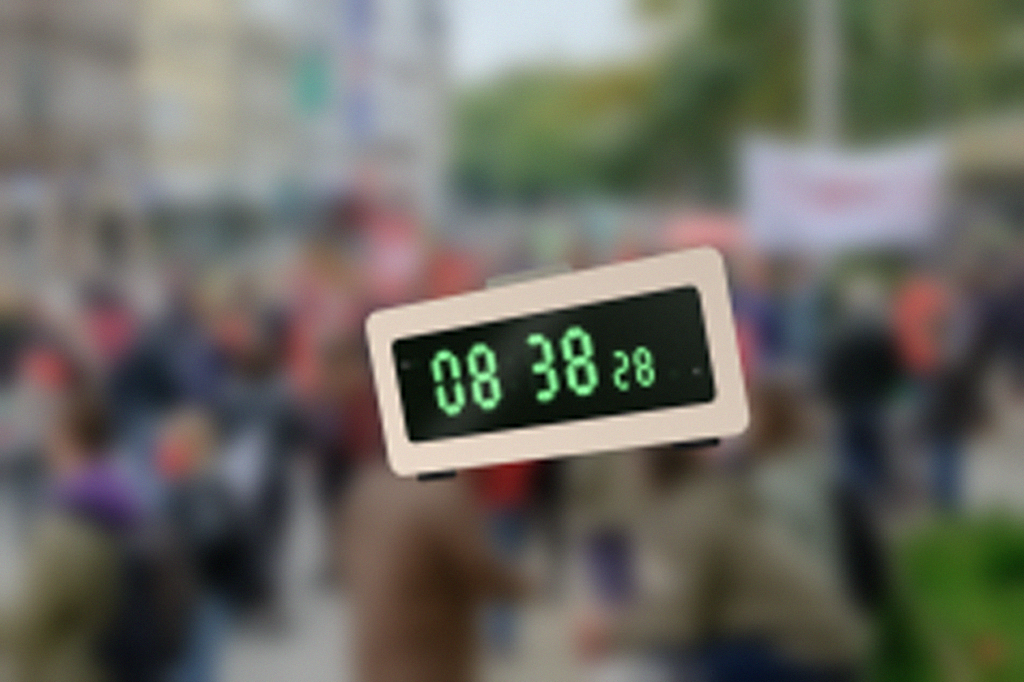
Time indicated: 8,38,28
